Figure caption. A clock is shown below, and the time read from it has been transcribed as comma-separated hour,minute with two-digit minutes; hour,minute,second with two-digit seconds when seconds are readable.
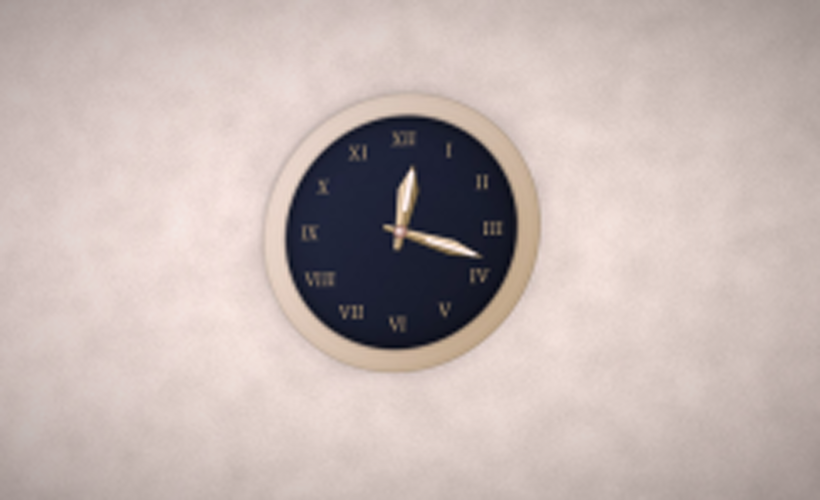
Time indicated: 12,18
